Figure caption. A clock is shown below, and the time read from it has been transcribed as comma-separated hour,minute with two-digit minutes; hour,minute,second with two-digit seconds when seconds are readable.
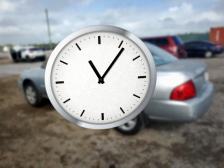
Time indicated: 11,06
